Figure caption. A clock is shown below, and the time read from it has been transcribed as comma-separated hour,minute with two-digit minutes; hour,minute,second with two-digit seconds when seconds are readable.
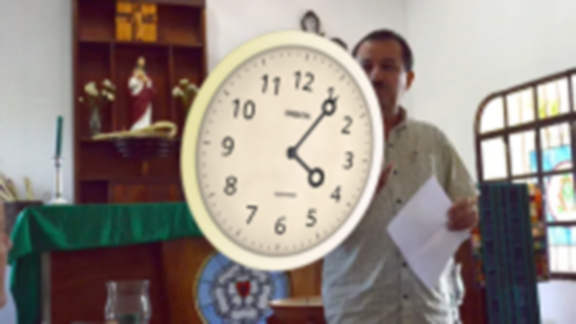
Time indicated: 4,06
